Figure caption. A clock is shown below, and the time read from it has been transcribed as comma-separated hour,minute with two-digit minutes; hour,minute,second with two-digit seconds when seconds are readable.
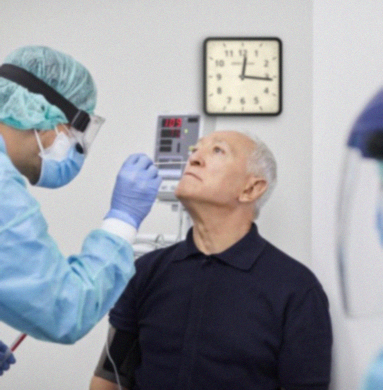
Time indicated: 12,16
